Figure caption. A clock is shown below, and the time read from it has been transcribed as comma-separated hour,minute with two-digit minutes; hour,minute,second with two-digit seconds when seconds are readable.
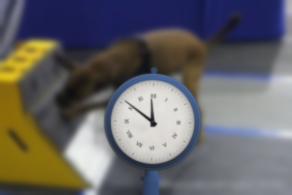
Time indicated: 11,51
